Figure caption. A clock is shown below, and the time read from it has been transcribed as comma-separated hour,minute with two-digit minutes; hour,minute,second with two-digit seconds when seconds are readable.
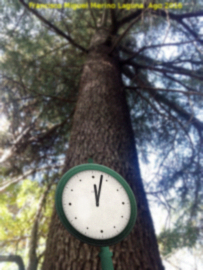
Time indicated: 12,03
